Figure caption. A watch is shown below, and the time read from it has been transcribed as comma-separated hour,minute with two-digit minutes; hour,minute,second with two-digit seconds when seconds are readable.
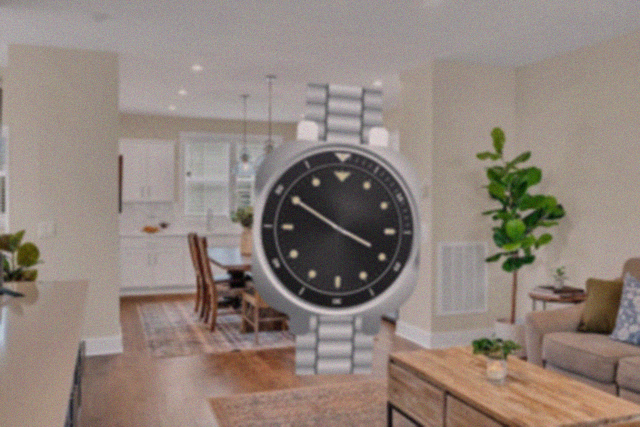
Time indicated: 3,50
